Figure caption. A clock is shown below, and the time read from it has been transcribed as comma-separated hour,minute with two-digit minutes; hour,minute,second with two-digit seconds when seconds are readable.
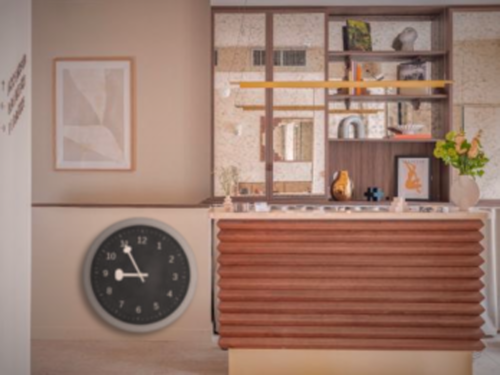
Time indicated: 8,55
